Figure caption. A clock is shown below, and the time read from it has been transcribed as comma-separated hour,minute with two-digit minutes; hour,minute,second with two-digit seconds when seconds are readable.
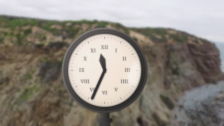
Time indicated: 11,34
